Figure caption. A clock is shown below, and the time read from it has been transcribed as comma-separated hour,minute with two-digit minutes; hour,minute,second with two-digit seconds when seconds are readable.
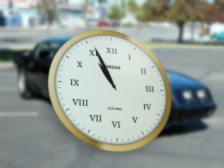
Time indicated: 10,56
